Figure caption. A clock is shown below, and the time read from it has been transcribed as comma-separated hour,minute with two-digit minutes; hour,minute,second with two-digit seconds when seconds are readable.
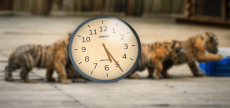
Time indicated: 5,25
